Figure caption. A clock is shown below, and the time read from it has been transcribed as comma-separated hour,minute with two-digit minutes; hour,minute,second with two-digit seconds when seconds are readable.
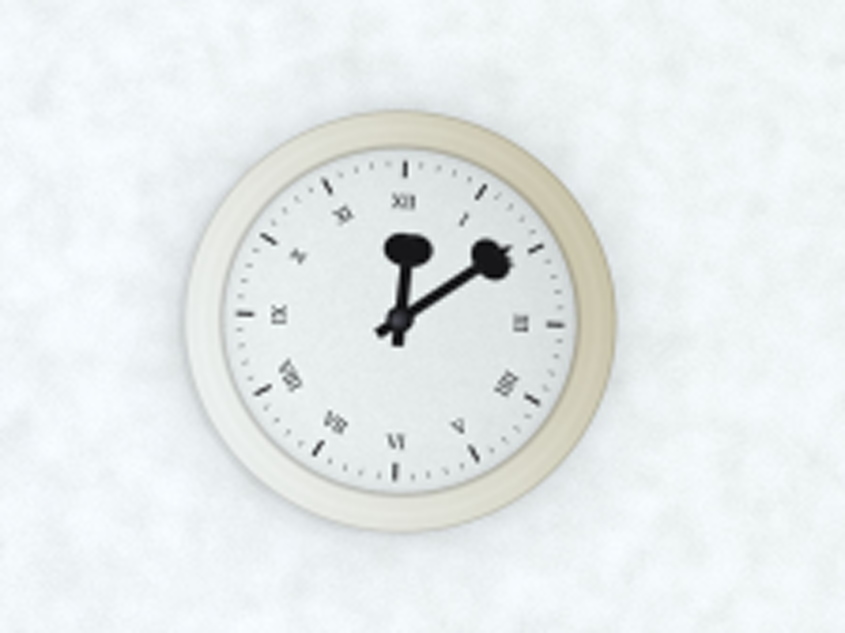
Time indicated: 12,09
